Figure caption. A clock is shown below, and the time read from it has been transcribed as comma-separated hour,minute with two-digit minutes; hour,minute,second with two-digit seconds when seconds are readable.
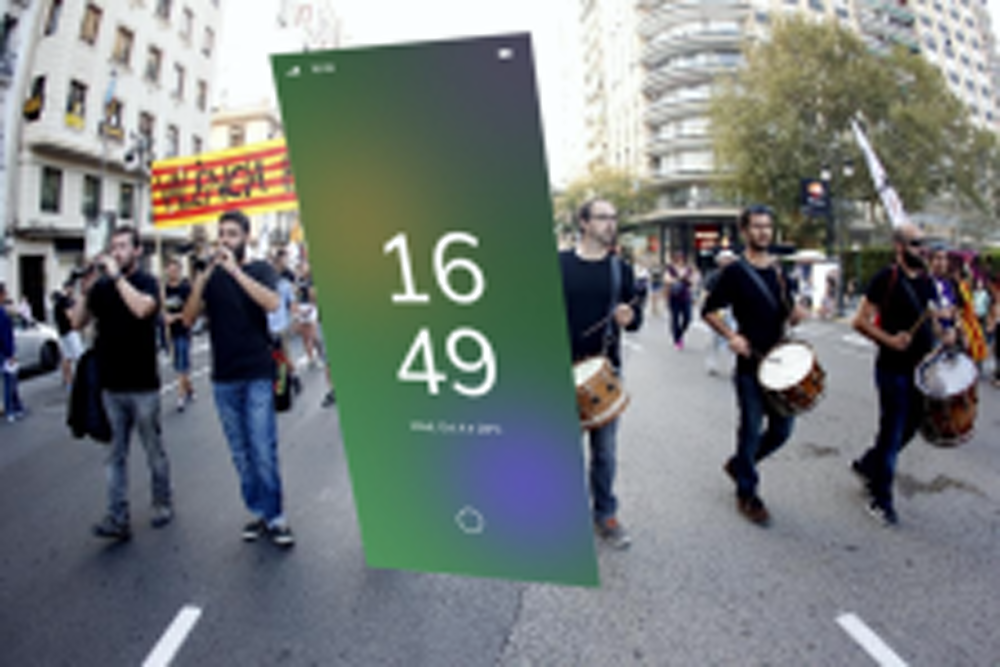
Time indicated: 16,49
